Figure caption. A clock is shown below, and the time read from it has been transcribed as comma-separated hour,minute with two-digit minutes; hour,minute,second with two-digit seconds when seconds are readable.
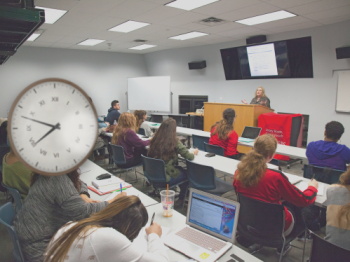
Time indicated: 7,48
